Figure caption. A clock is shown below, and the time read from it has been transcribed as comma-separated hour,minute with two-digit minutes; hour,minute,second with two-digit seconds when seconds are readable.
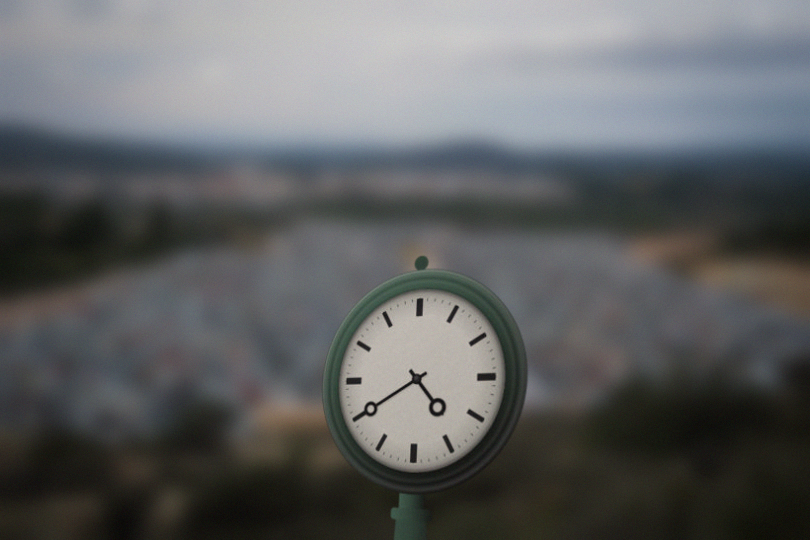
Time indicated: 4,40
